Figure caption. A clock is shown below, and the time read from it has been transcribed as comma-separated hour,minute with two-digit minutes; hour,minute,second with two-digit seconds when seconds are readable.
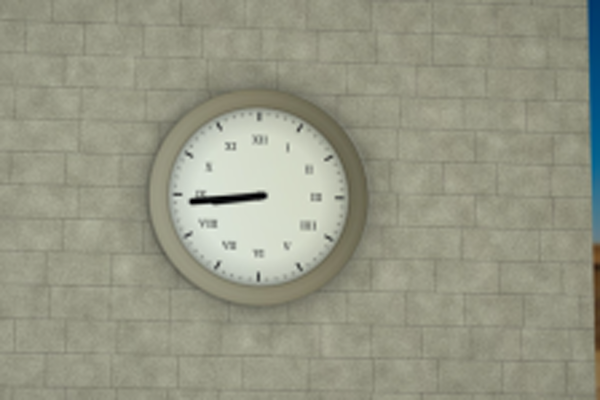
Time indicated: 8,44
